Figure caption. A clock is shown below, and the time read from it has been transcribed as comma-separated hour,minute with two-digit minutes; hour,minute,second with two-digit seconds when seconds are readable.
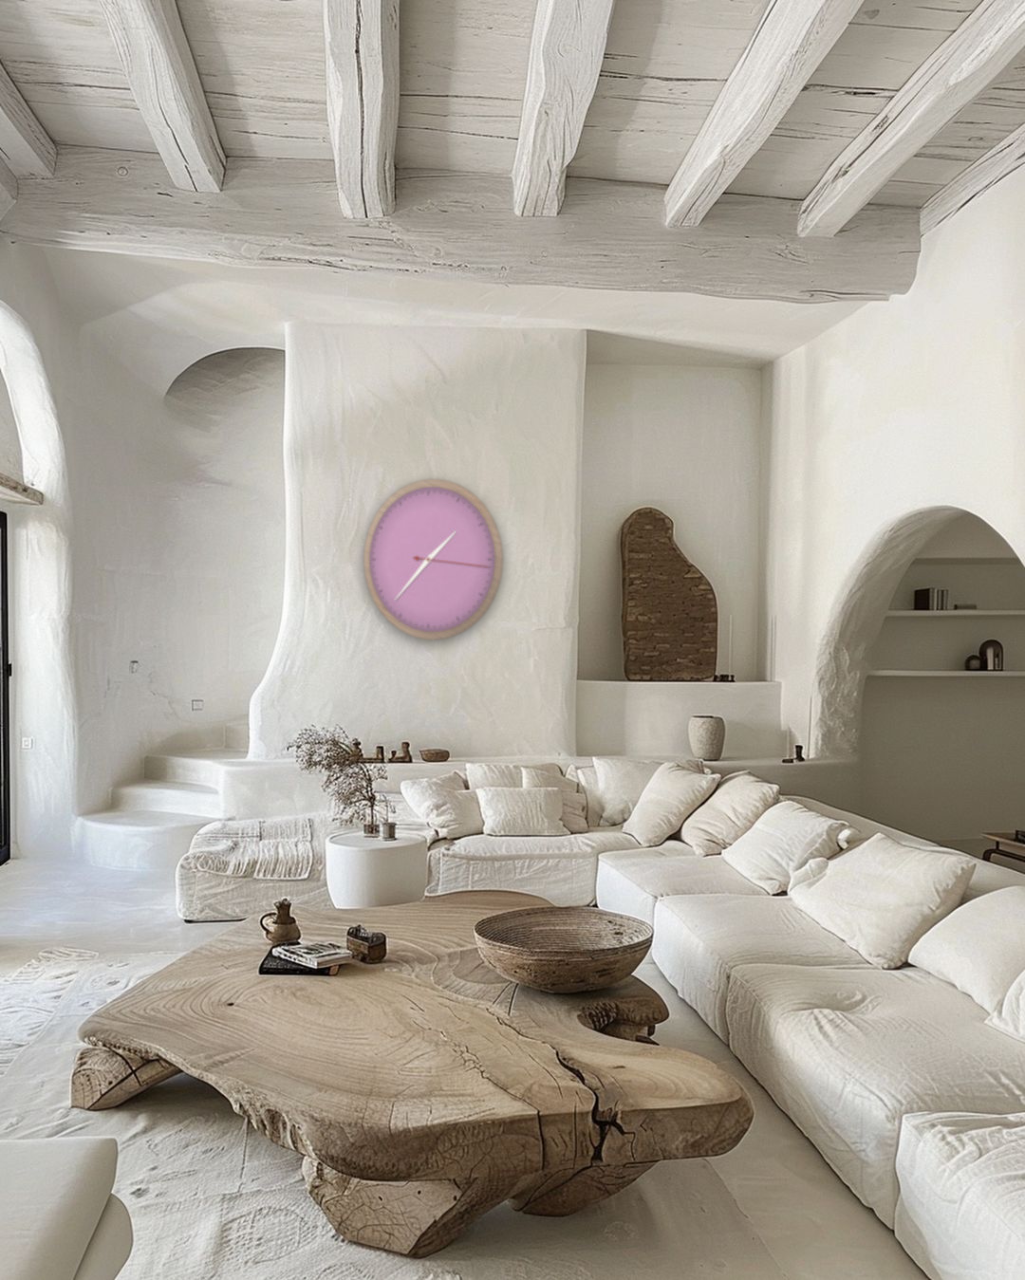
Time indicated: 1,37,16
